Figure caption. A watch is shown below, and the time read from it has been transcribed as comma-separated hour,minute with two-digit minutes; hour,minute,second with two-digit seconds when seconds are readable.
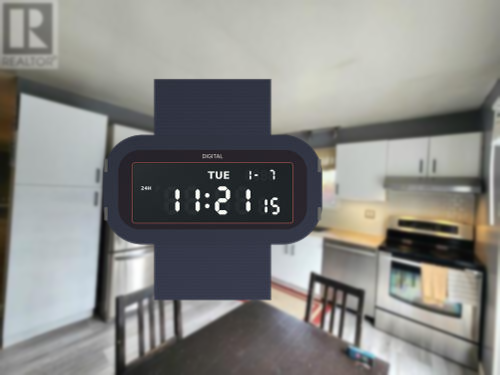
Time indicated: 11,21,15
